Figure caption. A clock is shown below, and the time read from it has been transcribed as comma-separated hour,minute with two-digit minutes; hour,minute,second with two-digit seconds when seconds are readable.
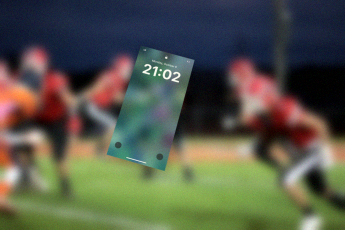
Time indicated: 21,02
